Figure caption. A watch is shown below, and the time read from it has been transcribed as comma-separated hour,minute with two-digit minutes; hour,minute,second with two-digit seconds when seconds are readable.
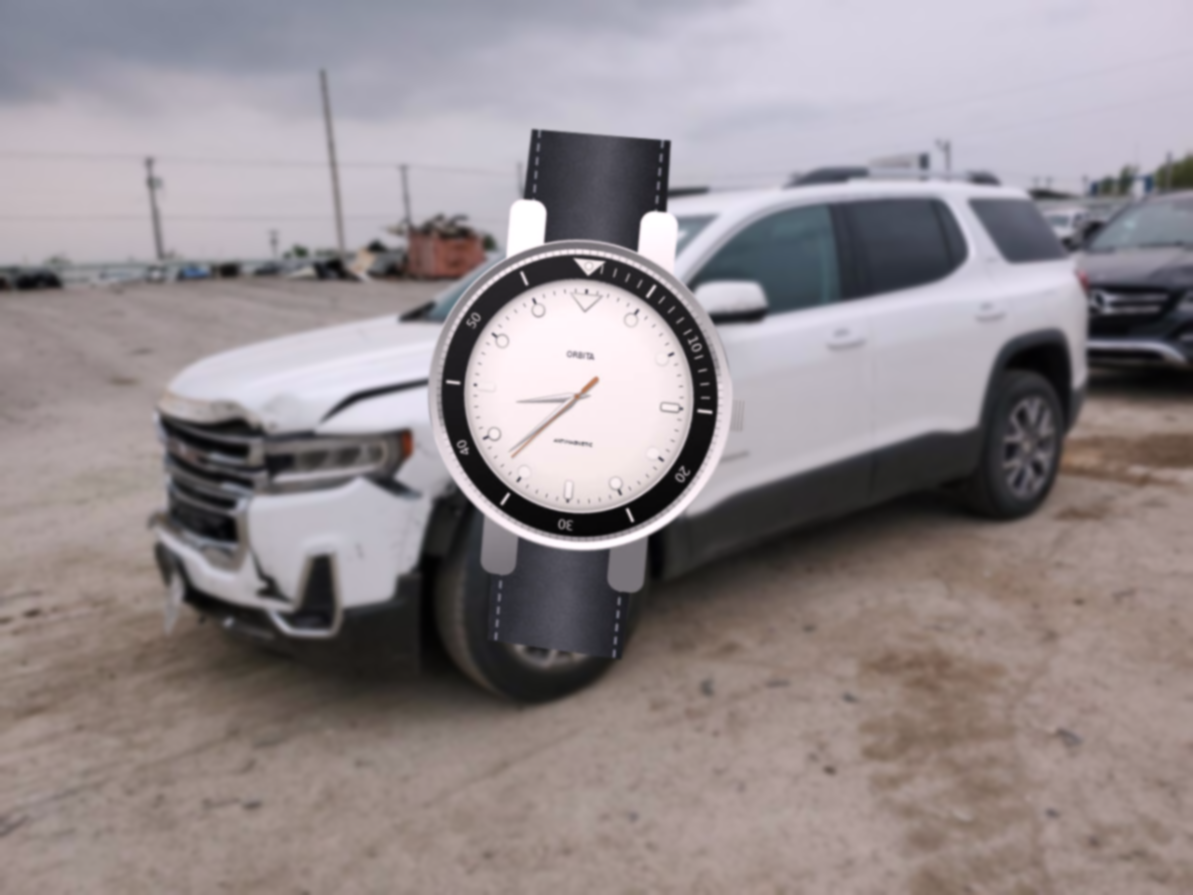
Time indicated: 8,37,37
